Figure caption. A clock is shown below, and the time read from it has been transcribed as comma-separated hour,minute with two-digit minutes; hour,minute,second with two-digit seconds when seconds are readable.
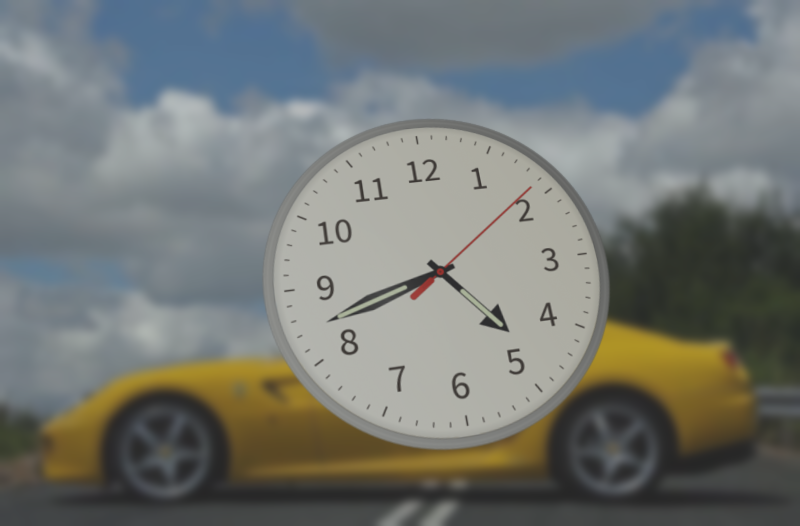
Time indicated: 4,42,09
